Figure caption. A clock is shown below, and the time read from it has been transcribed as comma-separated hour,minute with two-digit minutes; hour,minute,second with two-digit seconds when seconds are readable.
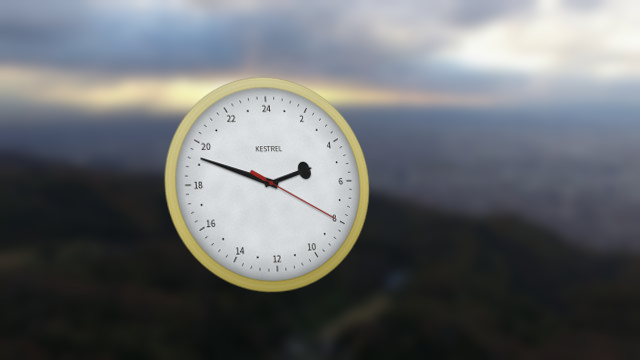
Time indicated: 4,48,20
